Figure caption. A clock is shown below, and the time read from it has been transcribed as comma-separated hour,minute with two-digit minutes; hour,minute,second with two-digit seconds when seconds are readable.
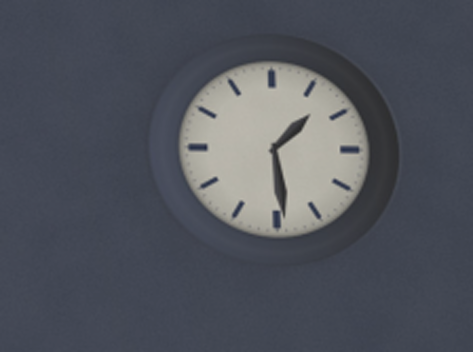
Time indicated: 1,29
